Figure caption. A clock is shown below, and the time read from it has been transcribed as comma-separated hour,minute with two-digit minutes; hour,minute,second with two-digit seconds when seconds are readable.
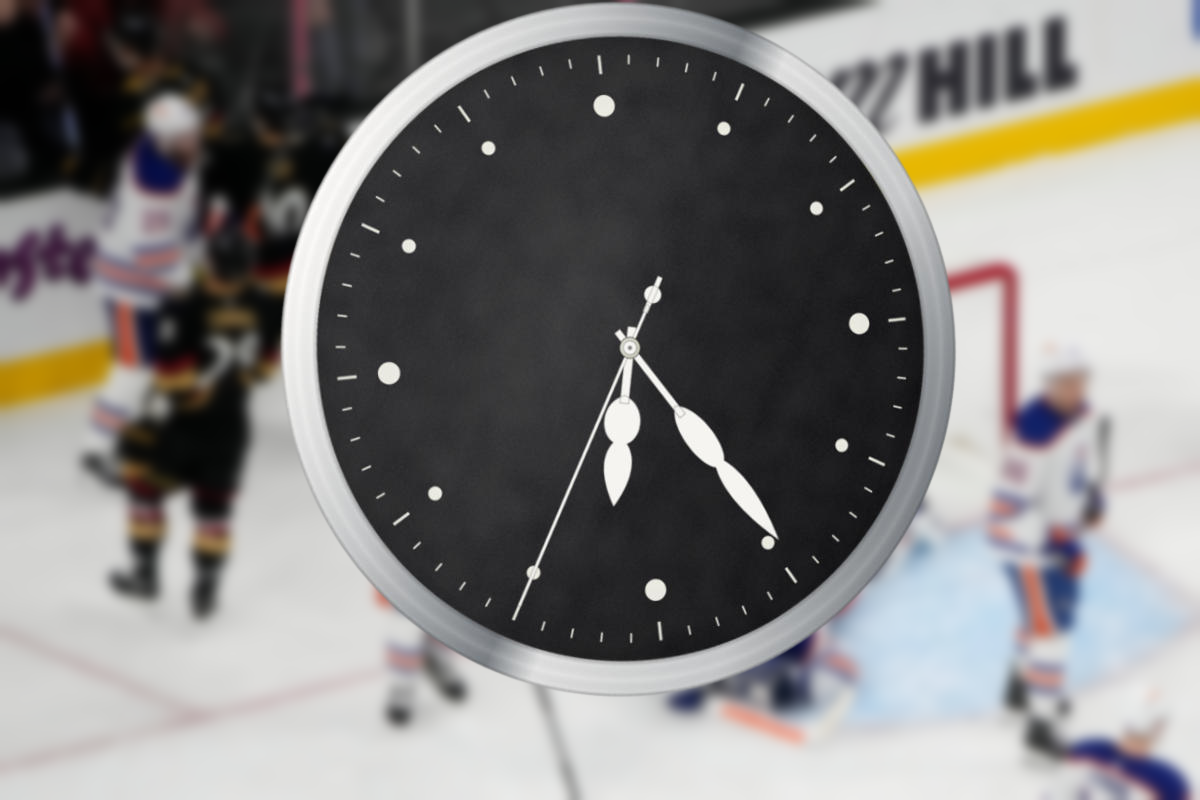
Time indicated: 6,24,35
